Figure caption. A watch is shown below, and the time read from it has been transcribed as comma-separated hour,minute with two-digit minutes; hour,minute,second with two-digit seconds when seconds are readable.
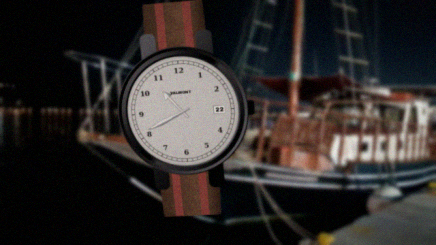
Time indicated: 10,41
